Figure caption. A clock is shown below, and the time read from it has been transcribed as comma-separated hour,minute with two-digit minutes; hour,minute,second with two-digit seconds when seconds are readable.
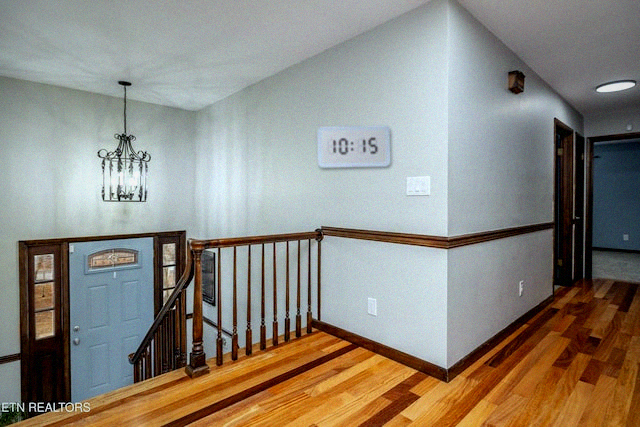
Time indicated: 10,15
